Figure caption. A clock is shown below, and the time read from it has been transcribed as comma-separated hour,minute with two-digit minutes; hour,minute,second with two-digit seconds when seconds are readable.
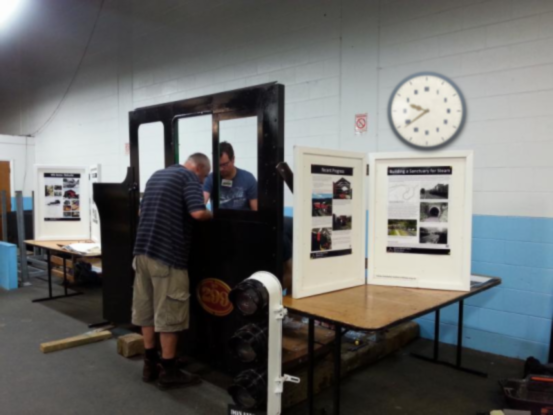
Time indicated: 9,39
